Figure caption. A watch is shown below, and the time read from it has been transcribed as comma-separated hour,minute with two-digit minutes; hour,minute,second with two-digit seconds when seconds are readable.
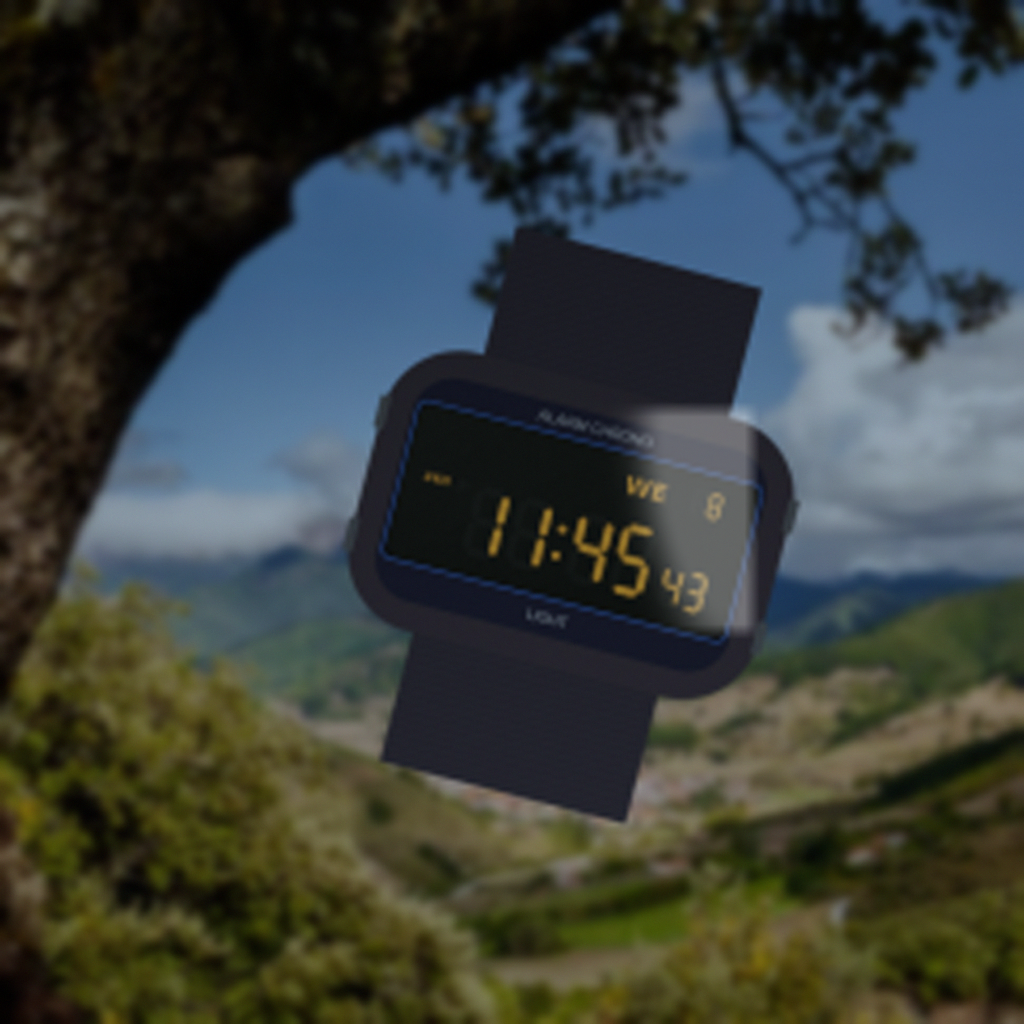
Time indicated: 11,45,43
